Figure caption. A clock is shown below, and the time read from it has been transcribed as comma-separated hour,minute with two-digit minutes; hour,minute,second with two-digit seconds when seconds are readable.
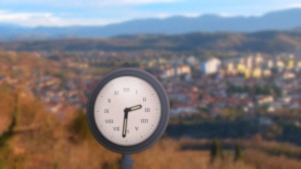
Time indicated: 2,31
